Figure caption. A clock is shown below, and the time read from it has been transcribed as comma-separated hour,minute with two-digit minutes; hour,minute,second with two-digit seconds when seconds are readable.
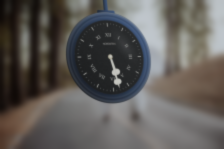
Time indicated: 5,28
